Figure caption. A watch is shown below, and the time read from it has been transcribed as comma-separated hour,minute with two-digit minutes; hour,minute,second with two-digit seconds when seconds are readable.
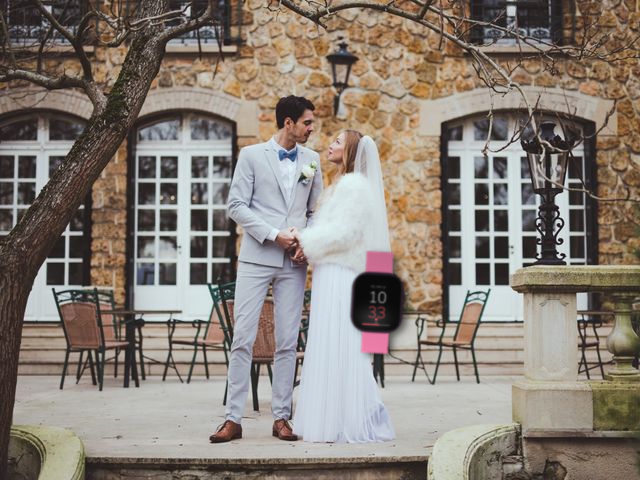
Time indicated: 10,33
